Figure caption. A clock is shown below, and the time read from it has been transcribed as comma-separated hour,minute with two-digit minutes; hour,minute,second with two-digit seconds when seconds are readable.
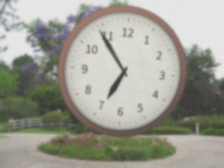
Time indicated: 6,54
